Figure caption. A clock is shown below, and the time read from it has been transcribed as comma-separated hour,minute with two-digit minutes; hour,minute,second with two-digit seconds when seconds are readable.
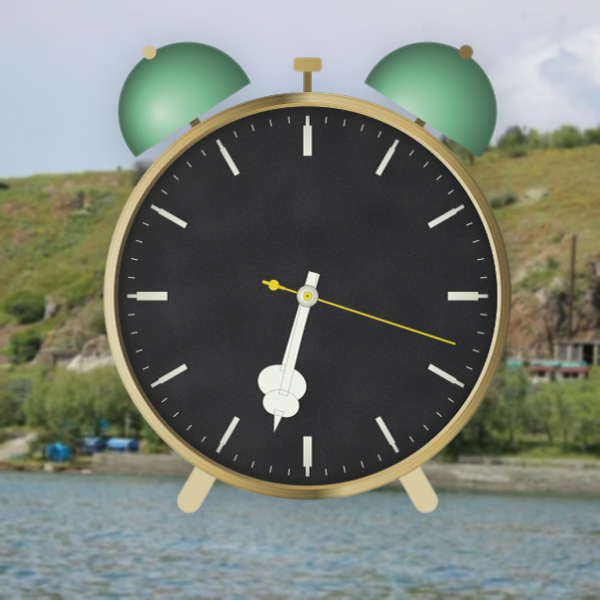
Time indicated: 6,32,18
